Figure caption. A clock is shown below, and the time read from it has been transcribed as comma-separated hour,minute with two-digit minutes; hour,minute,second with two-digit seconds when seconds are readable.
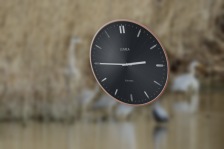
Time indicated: 2,45
